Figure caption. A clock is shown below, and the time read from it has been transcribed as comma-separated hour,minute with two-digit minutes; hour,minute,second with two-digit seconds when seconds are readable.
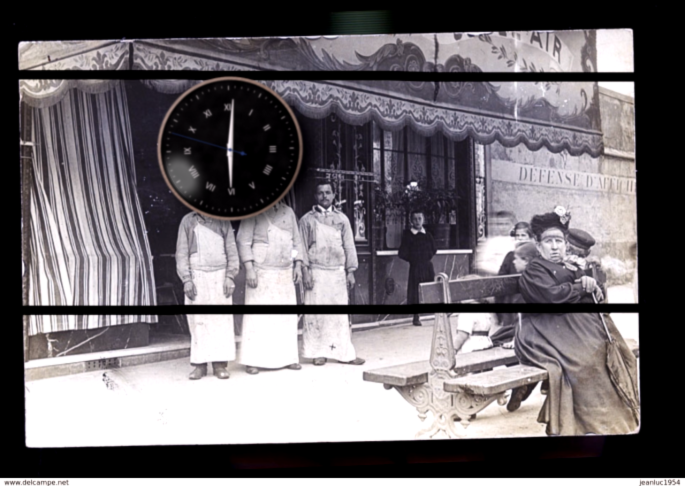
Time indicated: 6,00,48
